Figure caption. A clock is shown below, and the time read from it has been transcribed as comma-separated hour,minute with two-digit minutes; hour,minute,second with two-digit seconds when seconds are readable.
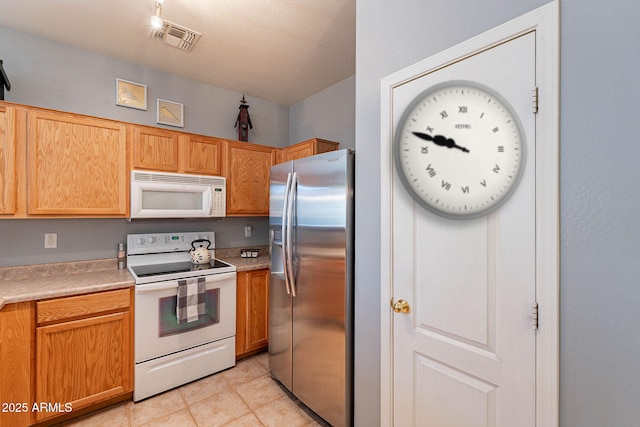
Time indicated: 9,48
